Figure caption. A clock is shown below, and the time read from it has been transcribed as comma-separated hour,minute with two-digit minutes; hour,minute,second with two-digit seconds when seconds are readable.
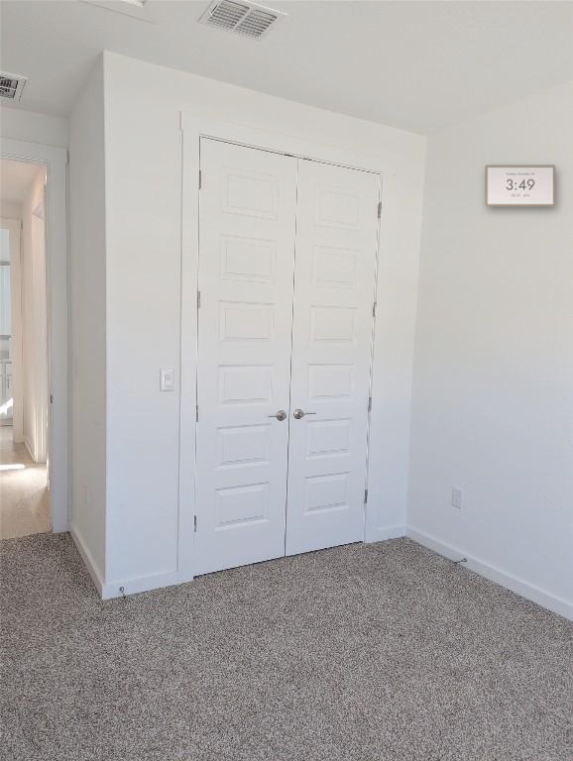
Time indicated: 3,49
